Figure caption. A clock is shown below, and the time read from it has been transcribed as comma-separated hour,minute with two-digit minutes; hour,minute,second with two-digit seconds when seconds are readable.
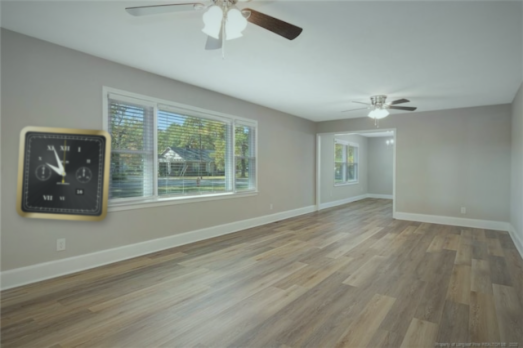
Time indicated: 9,56
